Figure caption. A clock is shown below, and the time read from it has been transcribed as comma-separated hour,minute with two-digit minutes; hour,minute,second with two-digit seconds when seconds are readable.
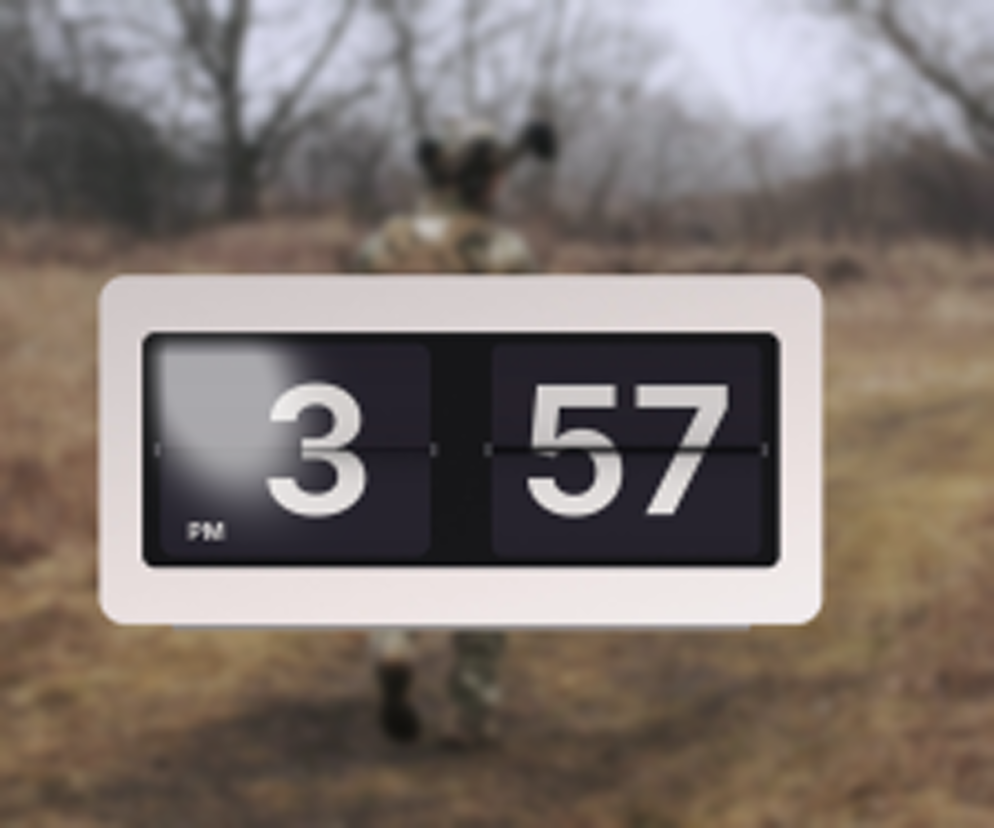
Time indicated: 3,57
